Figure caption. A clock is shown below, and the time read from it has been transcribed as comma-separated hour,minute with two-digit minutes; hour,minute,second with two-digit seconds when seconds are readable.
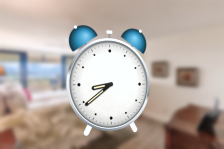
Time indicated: 8,39
